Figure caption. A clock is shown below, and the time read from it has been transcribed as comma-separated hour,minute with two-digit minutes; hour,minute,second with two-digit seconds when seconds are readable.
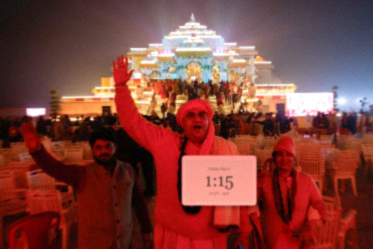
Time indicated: 1,15
